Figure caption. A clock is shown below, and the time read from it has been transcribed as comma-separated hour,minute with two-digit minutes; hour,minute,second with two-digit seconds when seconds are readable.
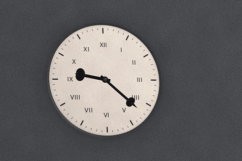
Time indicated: 9,22
